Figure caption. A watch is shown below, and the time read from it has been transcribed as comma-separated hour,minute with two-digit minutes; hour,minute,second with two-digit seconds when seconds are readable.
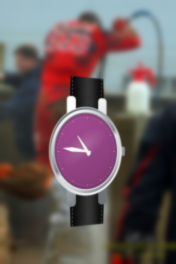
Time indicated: 10,46
